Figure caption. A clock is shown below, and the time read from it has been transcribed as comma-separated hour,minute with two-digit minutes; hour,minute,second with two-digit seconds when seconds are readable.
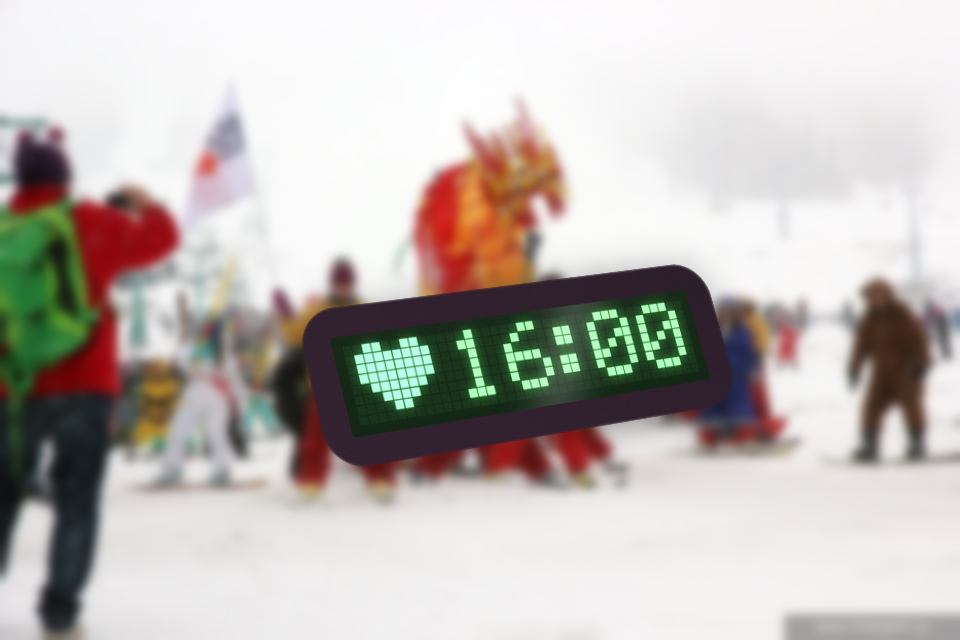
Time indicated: 16,00
